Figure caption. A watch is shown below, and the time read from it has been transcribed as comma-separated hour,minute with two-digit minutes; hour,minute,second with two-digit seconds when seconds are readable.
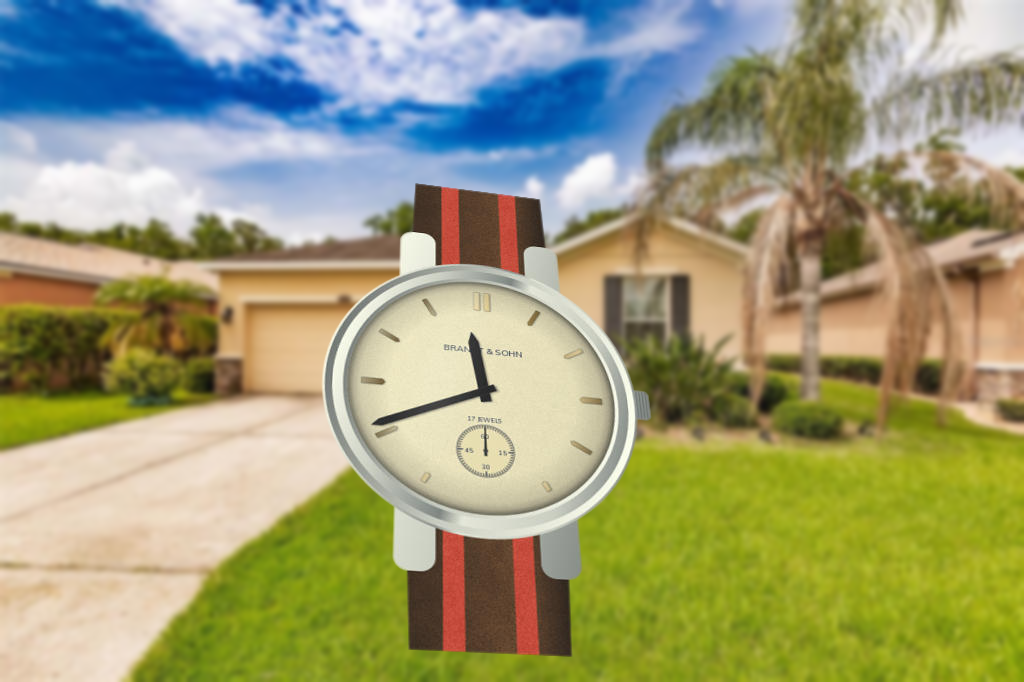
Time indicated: 11,41
